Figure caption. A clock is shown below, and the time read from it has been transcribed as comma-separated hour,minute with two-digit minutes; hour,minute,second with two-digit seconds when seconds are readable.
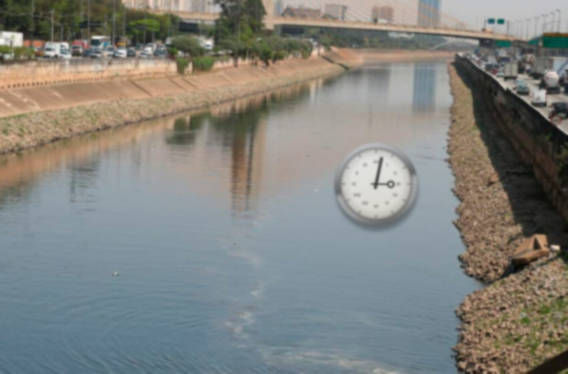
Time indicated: 3,02
